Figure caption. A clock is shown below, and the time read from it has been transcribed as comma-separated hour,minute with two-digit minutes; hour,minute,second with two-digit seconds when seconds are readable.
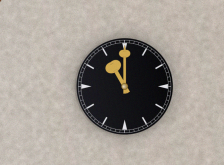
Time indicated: 11,00
